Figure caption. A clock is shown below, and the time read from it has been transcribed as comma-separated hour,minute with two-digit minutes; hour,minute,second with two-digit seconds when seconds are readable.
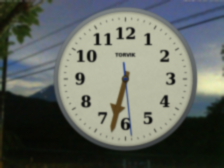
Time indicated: 6,32,29
